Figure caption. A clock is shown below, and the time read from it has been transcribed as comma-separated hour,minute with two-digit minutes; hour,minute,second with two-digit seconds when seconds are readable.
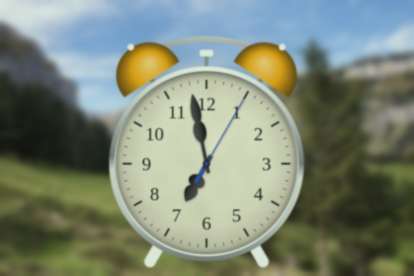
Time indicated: 6,58,05
